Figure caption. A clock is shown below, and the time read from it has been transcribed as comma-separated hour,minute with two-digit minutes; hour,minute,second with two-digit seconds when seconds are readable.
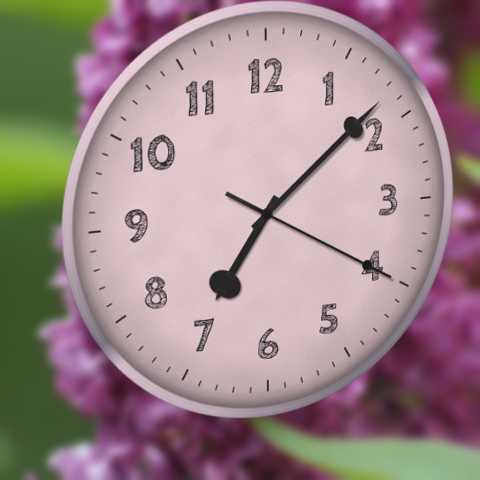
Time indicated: 7,08,20
